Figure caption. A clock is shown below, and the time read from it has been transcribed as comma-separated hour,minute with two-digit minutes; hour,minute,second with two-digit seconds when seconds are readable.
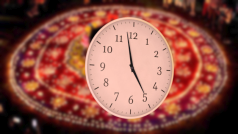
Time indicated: 4,58
